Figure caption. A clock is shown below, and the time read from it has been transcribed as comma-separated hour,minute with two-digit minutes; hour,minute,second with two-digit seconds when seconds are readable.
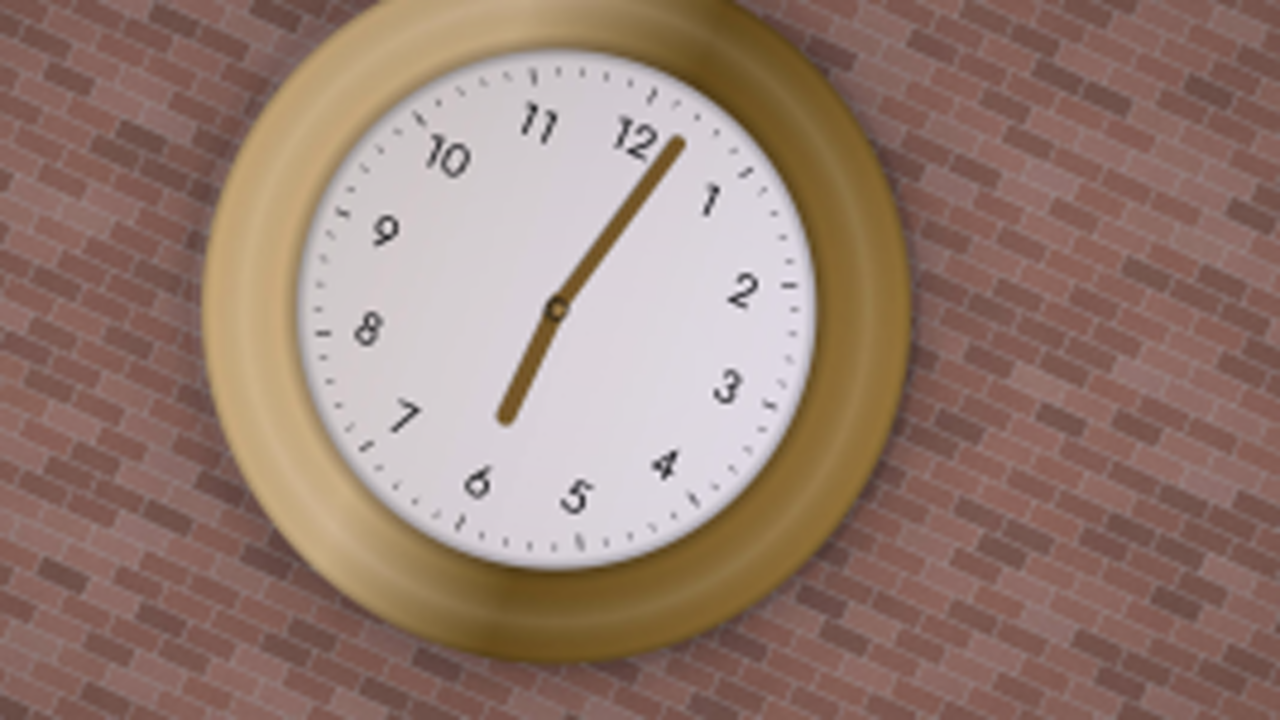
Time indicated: 6,02
